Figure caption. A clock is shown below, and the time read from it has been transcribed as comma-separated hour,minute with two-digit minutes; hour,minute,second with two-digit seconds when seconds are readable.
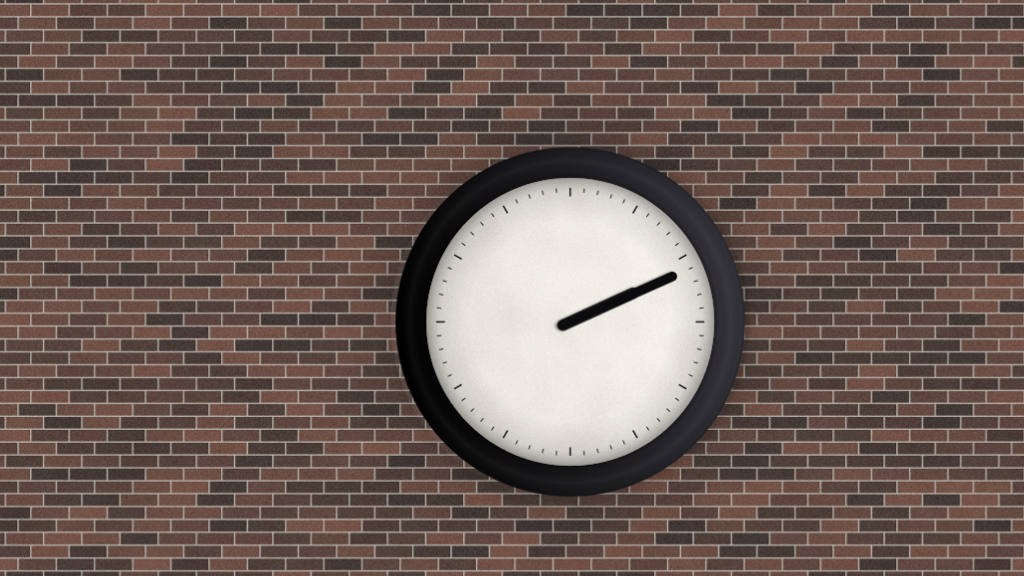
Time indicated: 2,11
